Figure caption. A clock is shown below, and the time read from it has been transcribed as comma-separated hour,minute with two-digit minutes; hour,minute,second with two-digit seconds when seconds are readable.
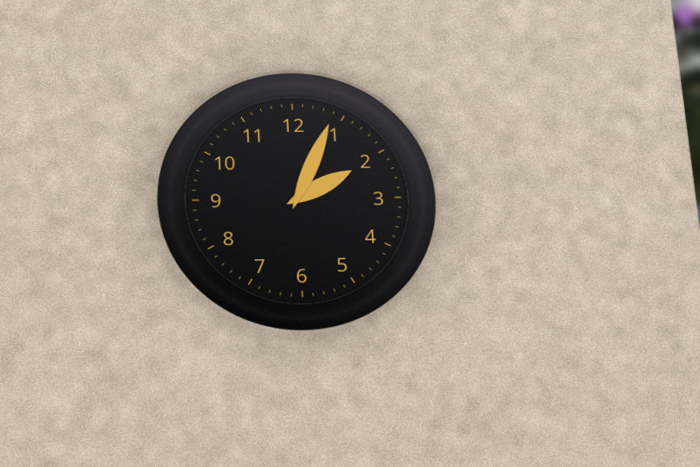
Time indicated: 2,04
